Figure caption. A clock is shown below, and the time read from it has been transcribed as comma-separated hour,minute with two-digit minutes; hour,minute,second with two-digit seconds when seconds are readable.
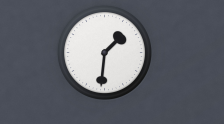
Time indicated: 1,31
